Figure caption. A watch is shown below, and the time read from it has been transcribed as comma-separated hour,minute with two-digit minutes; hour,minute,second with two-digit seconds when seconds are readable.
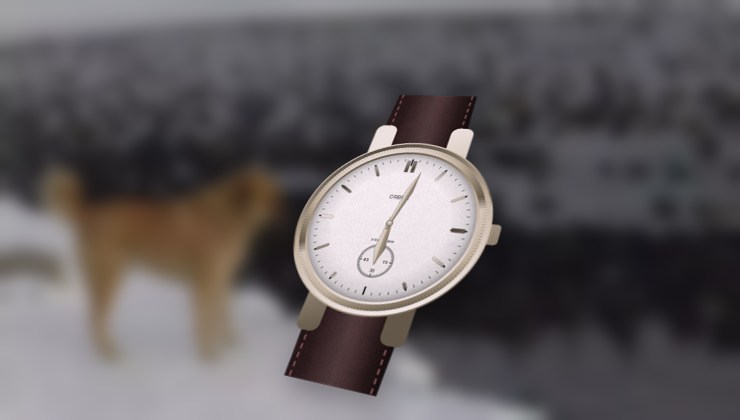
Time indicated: 6,02
